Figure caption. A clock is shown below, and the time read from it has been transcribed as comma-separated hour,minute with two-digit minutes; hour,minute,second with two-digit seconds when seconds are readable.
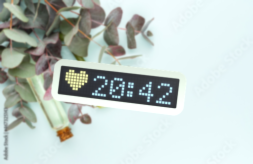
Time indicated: 20,42
